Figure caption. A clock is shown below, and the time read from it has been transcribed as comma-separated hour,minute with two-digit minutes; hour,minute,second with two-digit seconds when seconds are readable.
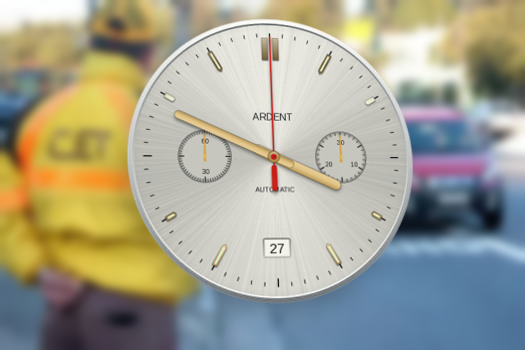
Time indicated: 3,49
